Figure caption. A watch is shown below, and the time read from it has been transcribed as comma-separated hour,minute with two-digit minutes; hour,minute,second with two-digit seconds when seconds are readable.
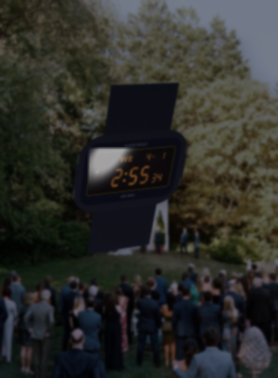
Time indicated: 2,55
